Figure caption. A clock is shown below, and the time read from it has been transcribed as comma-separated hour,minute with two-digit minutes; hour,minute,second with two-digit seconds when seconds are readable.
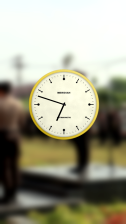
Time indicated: 6,48
